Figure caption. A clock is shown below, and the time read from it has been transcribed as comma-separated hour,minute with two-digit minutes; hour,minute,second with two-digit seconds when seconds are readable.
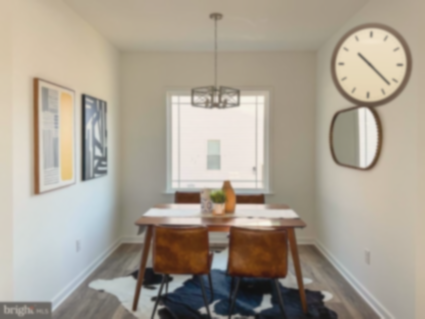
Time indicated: 10,22
